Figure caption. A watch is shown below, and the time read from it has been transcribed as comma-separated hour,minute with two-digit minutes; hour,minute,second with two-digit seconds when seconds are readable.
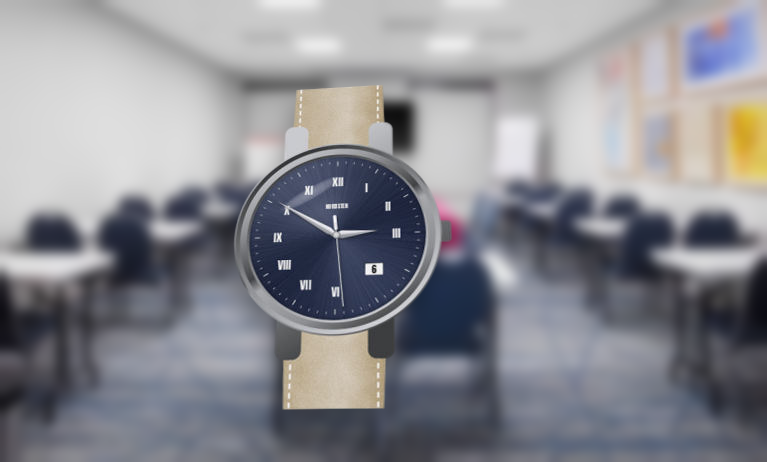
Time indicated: 2,50,29
